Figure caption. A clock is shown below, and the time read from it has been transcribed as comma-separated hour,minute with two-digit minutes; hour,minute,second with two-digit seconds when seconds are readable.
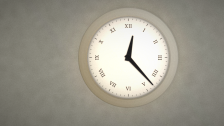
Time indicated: 12,23
